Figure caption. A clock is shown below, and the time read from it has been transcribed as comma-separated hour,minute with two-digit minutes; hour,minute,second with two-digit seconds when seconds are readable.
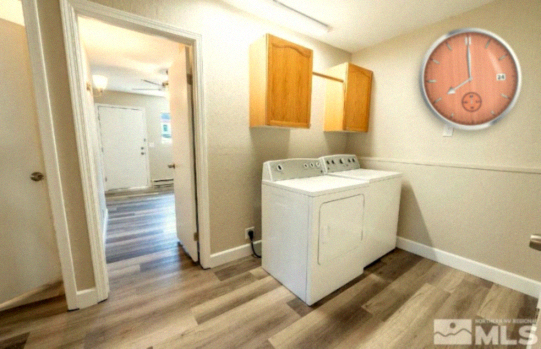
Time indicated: 8,00
